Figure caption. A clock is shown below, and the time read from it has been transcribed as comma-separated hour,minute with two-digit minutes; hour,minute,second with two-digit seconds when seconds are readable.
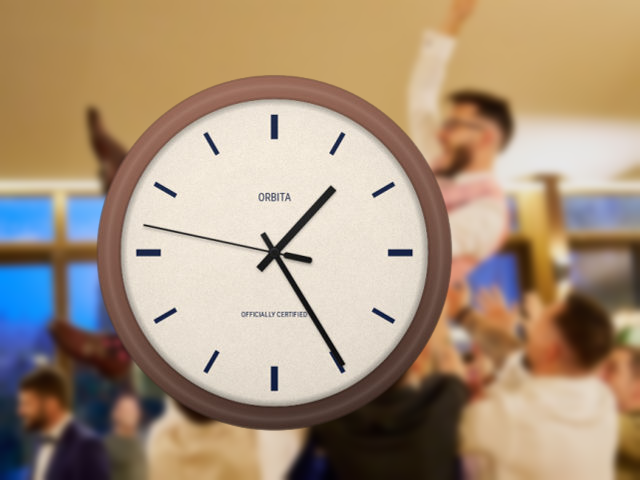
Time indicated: 1,24,47
